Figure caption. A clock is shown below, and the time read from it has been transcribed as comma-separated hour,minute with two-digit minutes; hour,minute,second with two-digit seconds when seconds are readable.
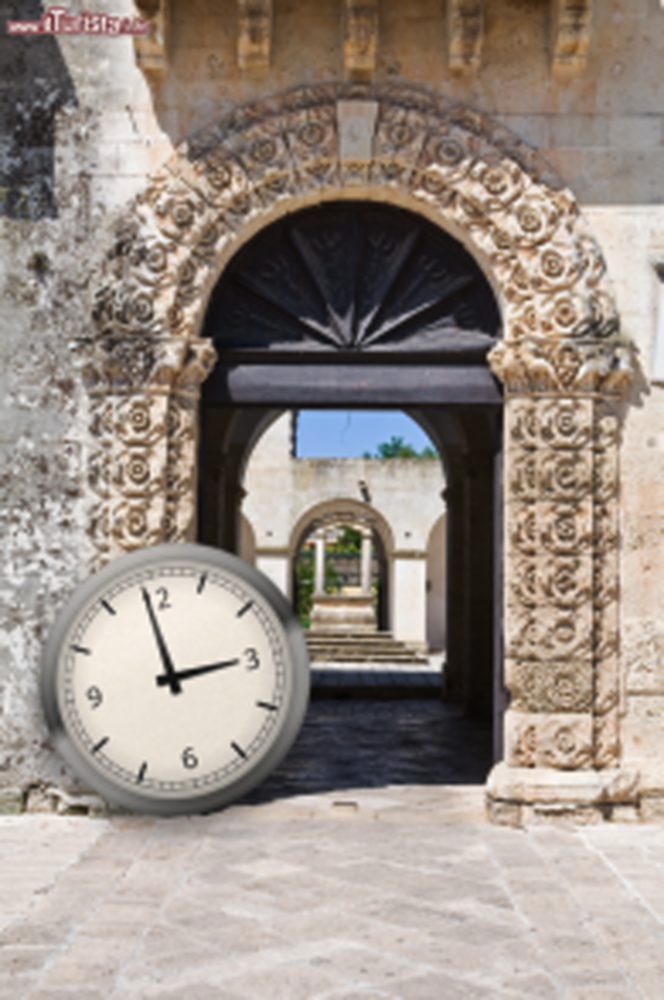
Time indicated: 2,59
